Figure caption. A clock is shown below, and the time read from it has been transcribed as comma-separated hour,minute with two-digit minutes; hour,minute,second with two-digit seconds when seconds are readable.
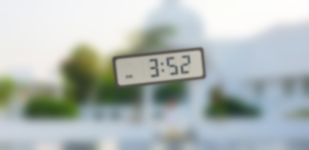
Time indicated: 3,52
